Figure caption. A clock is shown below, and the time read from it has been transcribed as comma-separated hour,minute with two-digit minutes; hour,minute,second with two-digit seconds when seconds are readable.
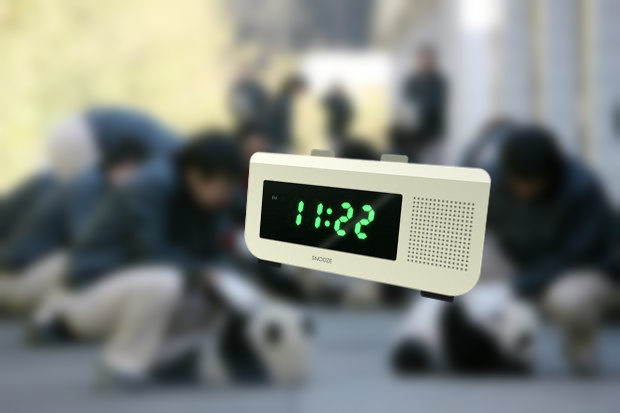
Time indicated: 11,22
